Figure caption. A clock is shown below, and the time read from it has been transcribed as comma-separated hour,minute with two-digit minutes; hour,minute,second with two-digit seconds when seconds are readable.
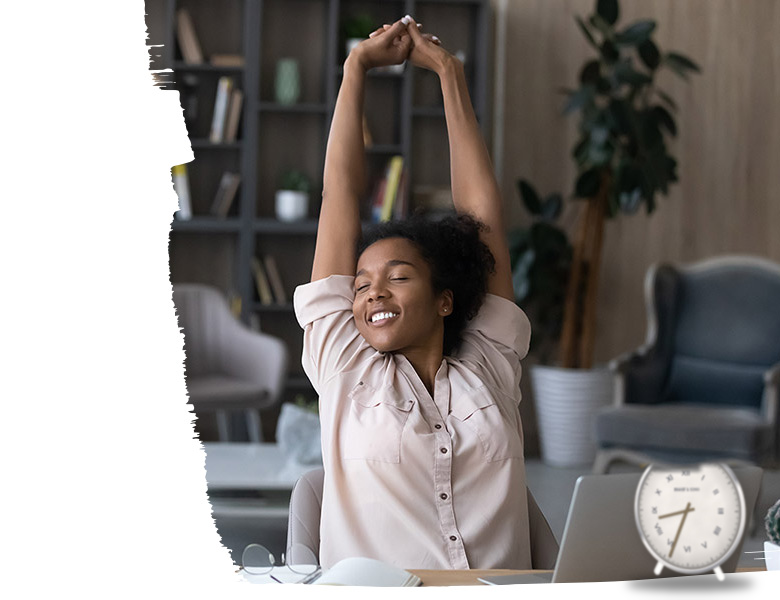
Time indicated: 8,34
